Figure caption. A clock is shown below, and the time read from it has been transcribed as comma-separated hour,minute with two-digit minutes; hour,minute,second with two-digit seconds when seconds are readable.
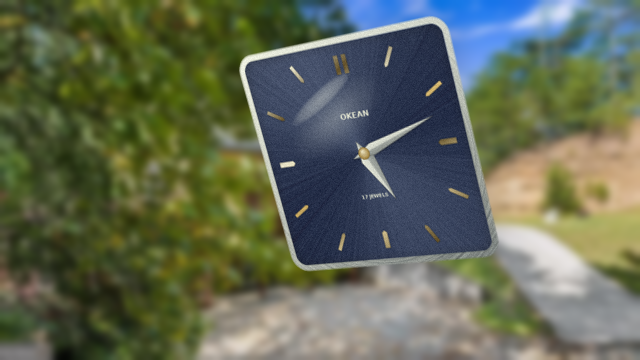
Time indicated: 5,12
